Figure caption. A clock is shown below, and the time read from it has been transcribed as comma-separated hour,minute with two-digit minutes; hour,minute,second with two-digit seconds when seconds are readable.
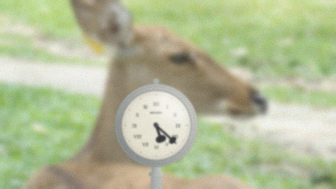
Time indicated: 5,22
